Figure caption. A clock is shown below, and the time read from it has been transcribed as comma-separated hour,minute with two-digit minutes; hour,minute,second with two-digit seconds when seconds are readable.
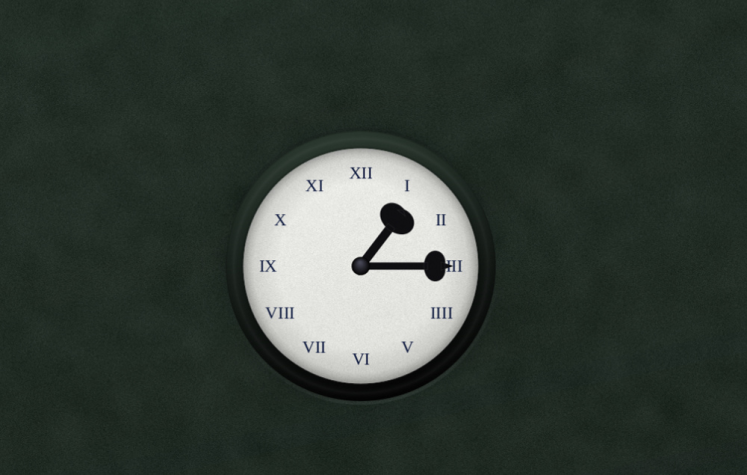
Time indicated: 1,15
